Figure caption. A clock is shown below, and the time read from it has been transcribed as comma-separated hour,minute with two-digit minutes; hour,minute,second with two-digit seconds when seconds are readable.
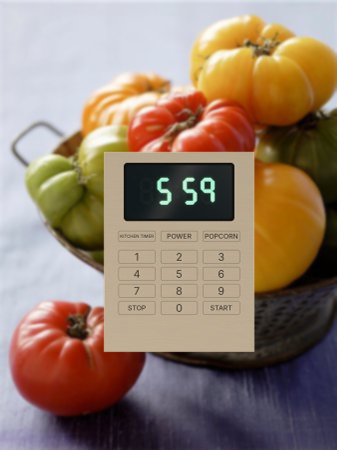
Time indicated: 5,59
